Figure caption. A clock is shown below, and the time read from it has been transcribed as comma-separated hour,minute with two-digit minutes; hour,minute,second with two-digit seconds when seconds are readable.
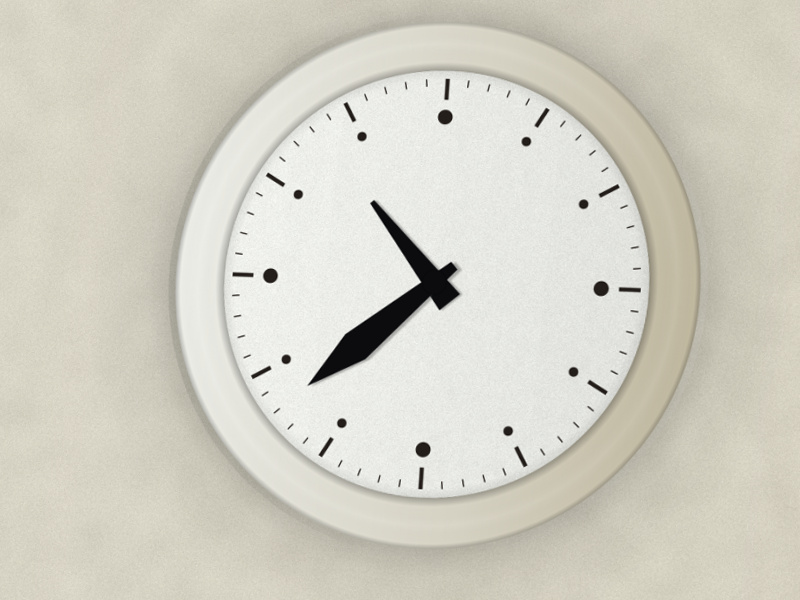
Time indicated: 10,38
